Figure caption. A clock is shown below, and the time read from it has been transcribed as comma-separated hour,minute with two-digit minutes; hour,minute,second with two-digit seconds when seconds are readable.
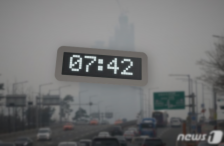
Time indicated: 7,42
